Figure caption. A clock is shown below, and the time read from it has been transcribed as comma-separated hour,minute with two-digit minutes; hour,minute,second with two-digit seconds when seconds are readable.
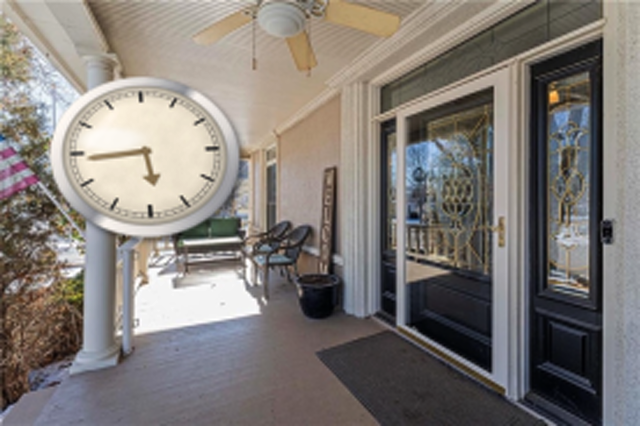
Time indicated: 5,44
